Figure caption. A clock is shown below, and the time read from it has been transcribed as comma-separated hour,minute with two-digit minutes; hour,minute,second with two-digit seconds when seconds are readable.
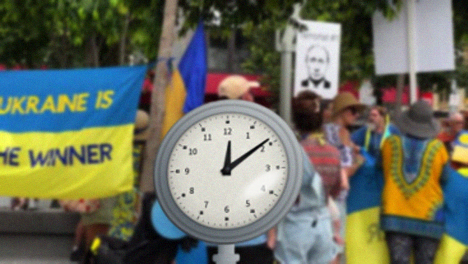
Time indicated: 12,09
